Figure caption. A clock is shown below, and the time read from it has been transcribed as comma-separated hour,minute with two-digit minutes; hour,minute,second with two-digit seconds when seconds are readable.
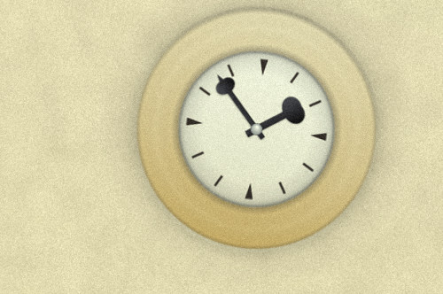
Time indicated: 1,53
